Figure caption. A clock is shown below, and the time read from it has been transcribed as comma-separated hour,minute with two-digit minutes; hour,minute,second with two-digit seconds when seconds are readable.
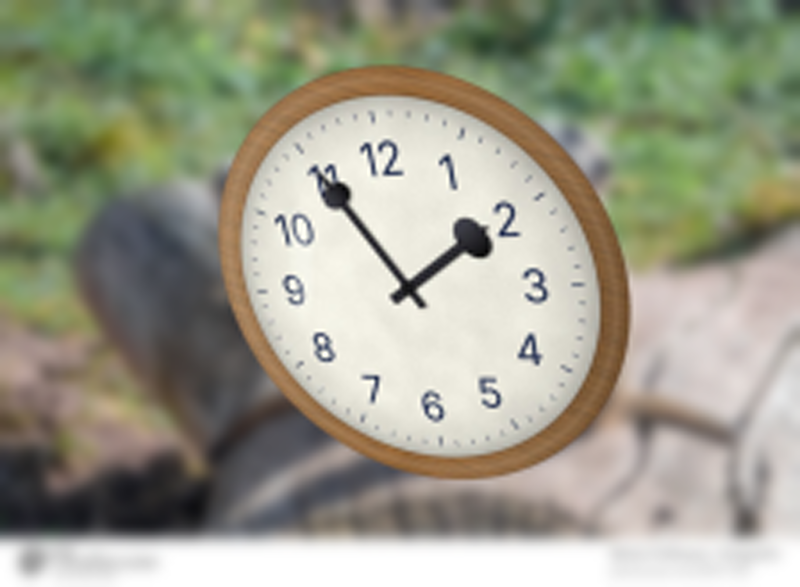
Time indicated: 1,55
